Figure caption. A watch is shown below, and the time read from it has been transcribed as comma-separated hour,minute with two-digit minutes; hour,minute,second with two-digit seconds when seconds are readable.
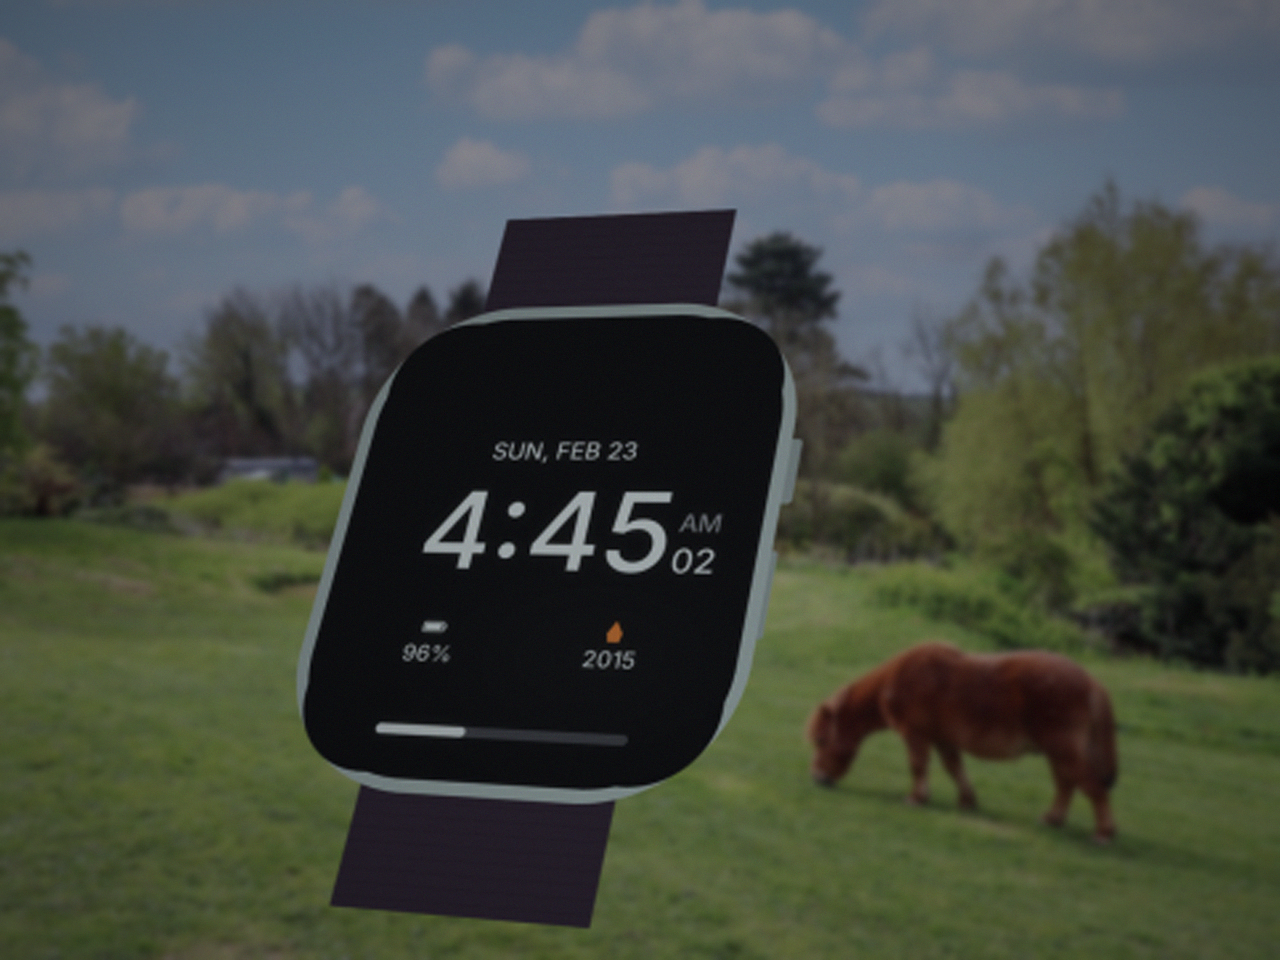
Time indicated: 4,45,02
